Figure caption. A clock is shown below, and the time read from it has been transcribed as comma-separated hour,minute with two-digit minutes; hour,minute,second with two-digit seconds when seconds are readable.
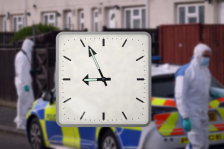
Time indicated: 8,56
